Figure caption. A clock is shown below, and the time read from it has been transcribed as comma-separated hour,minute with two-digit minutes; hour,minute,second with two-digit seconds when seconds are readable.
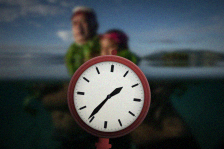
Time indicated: 1,36
